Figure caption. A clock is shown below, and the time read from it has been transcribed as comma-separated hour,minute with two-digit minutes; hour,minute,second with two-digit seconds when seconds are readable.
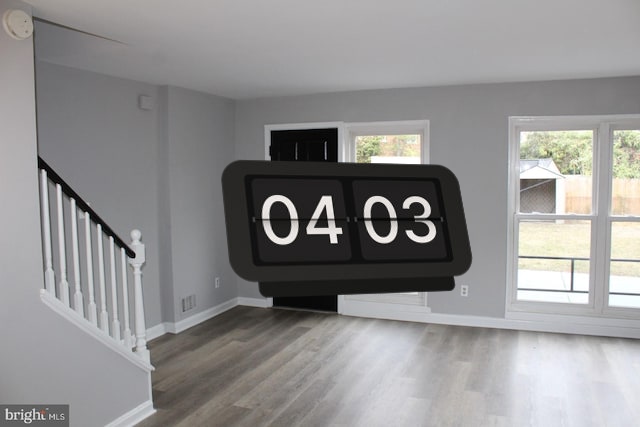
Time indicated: 4,03
